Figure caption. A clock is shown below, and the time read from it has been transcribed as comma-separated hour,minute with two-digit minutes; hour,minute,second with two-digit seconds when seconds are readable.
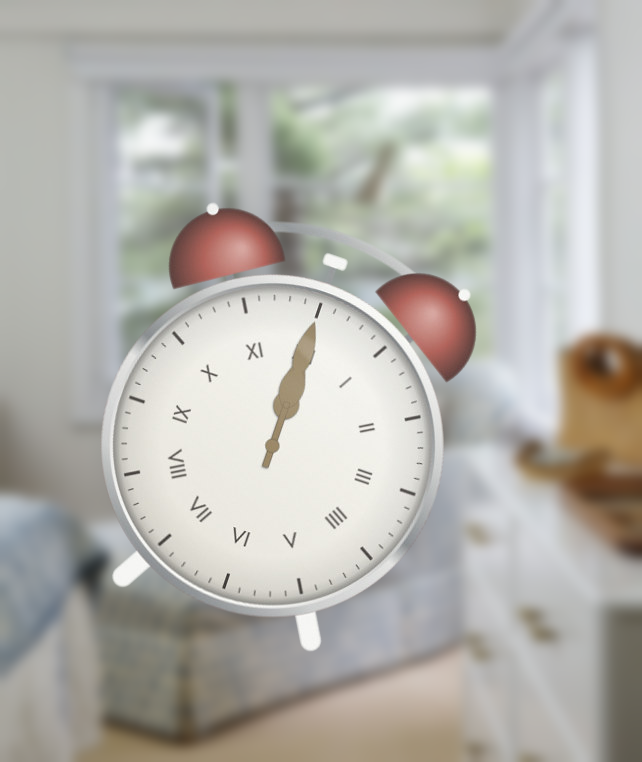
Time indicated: 12,00
